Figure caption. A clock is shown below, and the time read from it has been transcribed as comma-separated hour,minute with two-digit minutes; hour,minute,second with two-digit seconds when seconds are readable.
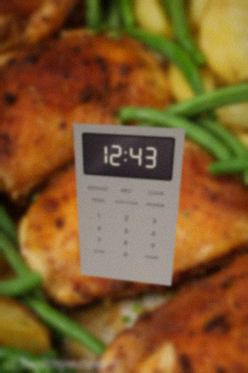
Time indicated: 12,43
